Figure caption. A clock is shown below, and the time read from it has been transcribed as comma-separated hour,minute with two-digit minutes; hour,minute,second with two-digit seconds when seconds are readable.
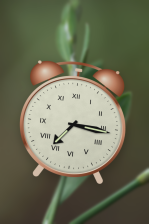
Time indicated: 7,16
